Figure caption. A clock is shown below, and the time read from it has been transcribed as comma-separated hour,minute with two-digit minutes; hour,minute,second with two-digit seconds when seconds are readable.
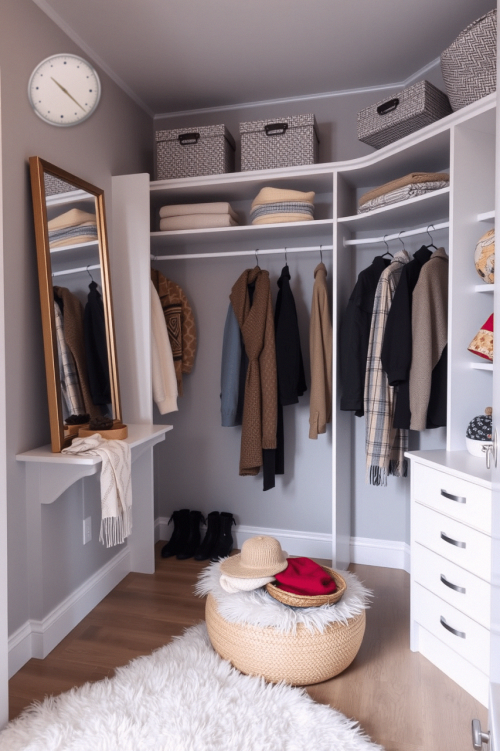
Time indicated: 10,22
